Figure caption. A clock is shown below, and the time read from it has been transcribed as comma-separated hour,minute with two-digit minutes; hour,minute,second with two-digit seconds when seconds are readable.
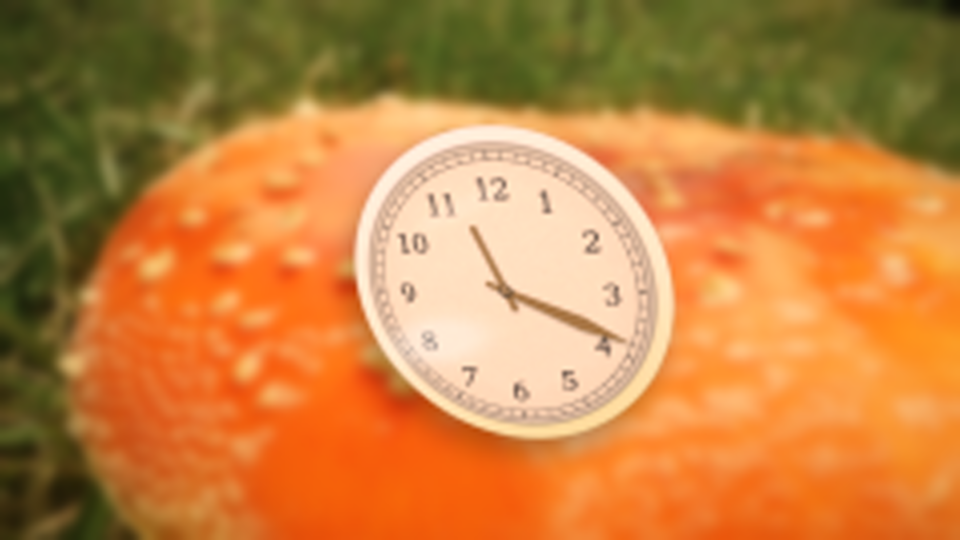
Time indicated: 11,19
